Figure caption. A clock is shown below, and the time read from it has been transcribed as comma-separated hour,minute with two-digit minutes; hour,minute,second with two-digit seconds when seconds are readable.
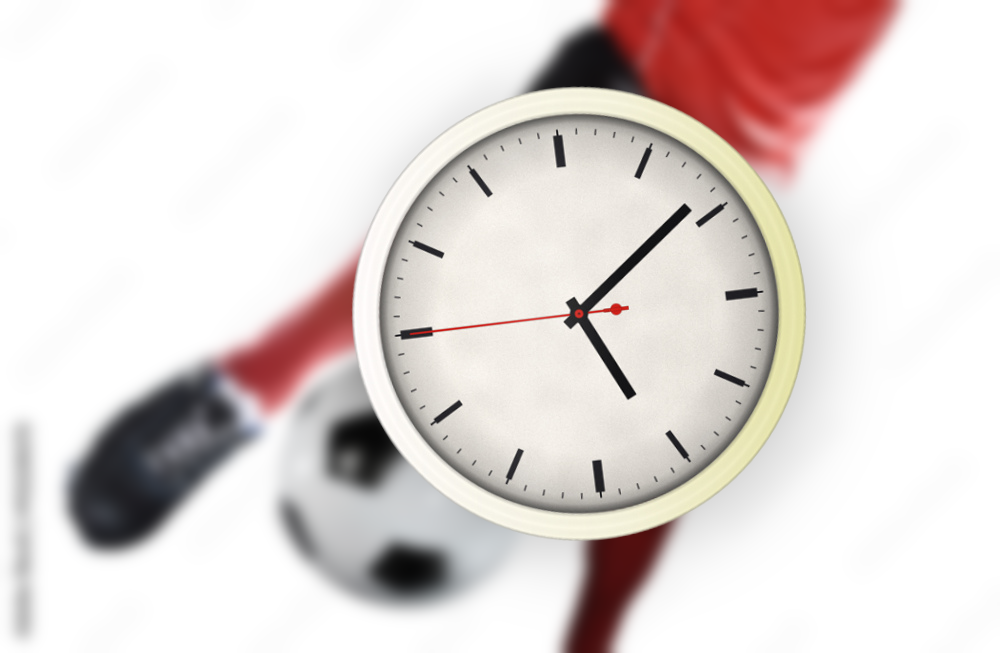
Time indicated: 5,08,45
